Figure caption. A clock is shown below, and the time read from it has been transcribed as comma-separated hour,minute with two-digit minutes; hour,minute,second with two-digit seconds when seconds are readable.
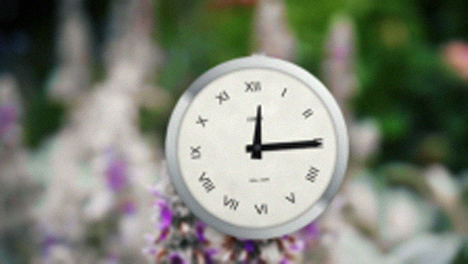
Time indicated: 12,15
